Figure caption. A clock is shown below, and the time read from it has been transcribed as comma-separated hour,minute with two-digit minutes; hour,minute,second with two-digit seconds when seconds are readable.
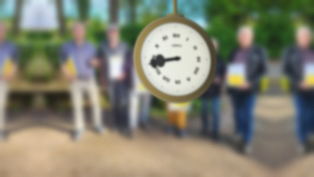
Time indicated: 8,43
